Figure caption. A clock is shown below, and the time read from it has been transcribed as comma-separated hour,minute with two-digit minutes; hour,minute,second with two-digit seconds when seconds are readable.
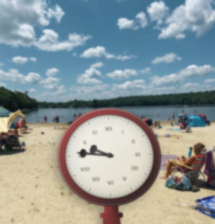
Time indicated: 9,46
